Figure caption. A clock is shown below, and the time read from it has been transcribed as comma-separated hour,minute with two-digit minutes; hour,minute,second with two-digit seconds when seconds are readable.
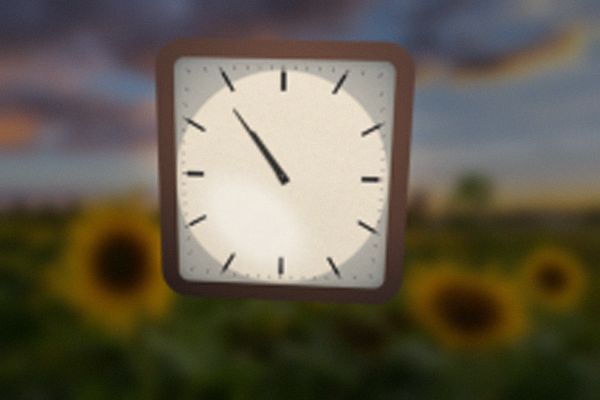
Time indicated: 10,54
